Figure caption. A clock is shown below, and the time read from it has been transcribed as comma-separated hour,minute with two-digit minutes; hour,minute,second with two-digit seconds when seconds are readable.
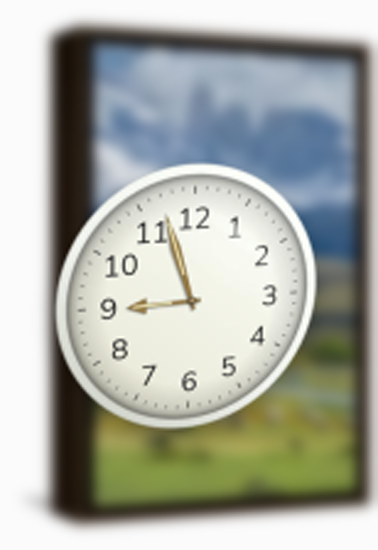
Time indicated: 8,57
